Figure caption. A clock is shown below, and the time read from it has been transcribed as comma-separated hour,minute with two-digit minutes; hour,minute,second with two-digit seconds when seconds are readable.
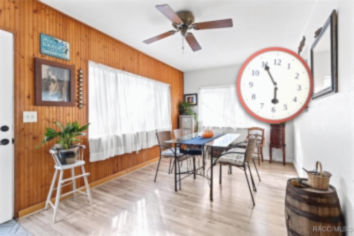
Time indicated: 5,55
